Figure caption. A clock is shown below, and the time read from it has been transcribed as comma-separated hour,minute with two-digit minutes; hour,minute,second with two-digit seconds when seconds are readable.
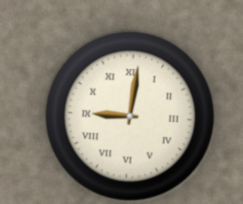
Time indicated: 9,01
